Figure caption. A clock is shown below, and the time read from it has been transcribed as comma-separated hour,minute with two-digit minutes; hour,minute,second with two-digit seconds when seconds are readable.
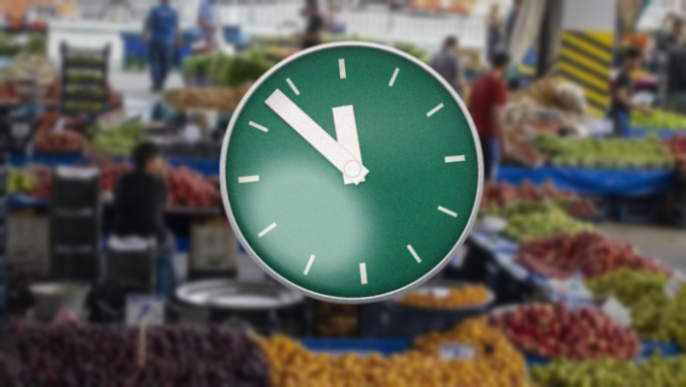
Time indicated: 11,53
